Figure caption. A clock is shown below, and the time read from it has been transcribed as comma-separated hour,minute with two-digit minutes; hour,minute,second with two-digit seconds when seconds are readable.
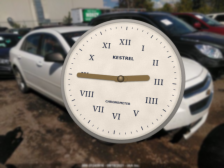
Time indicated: 2,45
